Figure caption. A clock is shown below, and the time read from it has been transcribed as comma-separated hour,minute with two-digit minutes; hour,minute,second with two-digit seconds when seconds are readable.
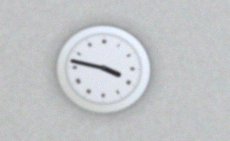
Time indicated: 3,47
